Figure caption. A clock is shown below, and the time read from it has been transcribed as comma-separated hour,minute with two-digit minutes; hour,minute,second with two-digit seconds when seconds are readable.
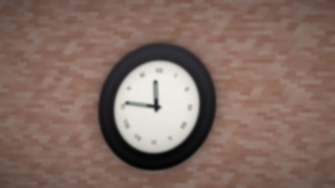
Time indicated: 11,46
